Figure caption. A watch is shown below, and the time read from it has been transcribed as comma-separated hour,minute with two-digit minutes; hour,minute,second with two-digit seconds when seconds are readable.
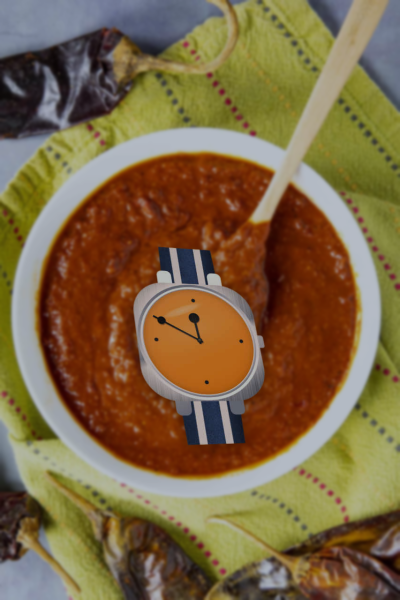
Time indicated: 11,50
